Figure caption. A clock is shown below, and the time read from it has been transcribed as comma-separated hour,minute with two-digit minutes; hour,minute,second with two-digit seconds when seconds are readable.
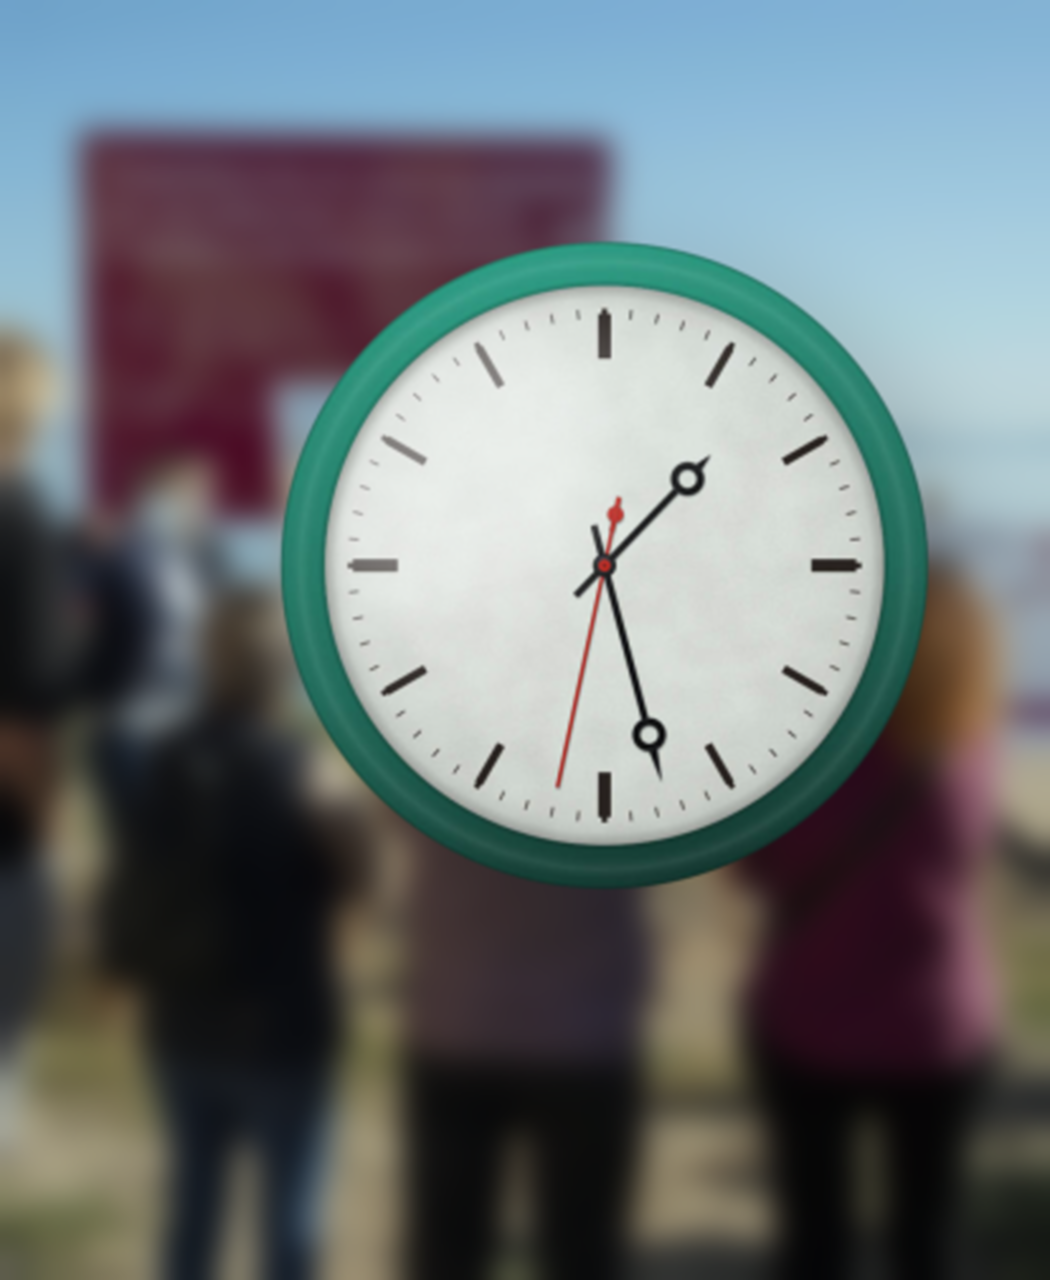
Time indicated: 1,27,32
